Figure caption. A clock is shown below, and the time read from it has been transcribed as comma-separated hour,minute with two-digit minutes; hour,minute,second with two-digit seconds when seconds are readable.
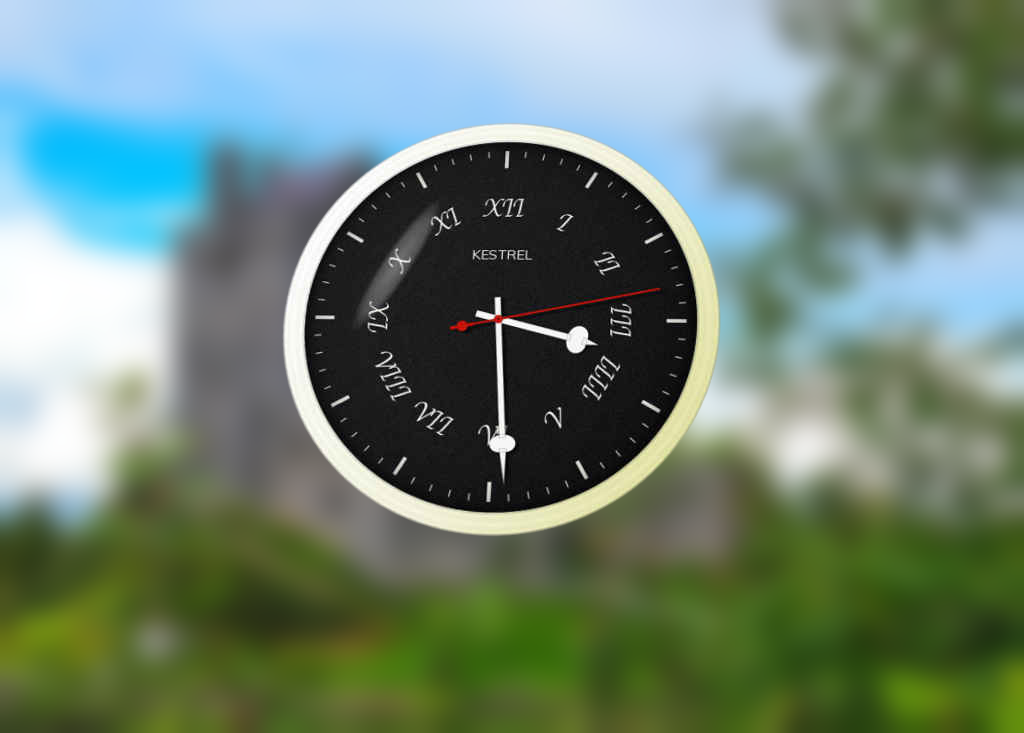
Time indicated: 3,29,13
